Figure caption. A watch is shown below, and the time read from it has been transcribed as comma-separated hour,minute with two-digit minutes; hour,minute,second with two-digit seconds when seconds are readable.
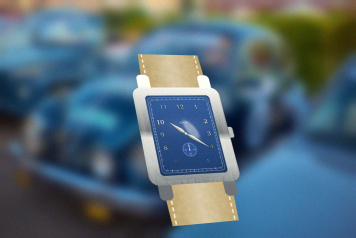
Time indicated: 10,21
